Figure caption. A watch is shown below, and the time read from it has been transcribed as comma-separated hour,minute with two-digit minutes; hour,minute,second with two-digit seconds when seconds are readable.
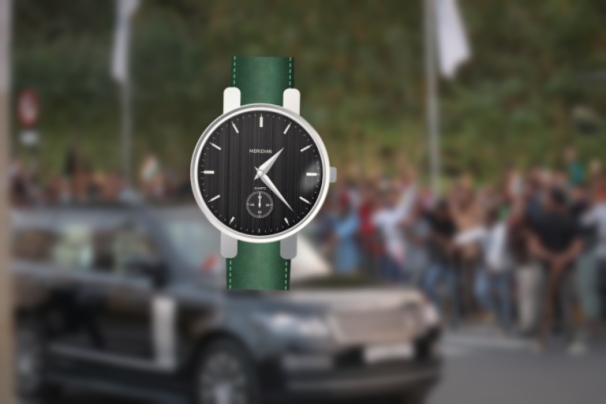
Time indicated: 1,23
